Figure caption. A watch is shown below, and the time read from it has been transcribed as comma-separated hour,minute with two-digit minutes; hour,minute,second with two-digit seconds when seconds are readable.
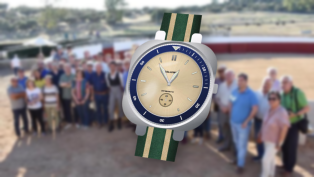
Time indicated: 12,54
